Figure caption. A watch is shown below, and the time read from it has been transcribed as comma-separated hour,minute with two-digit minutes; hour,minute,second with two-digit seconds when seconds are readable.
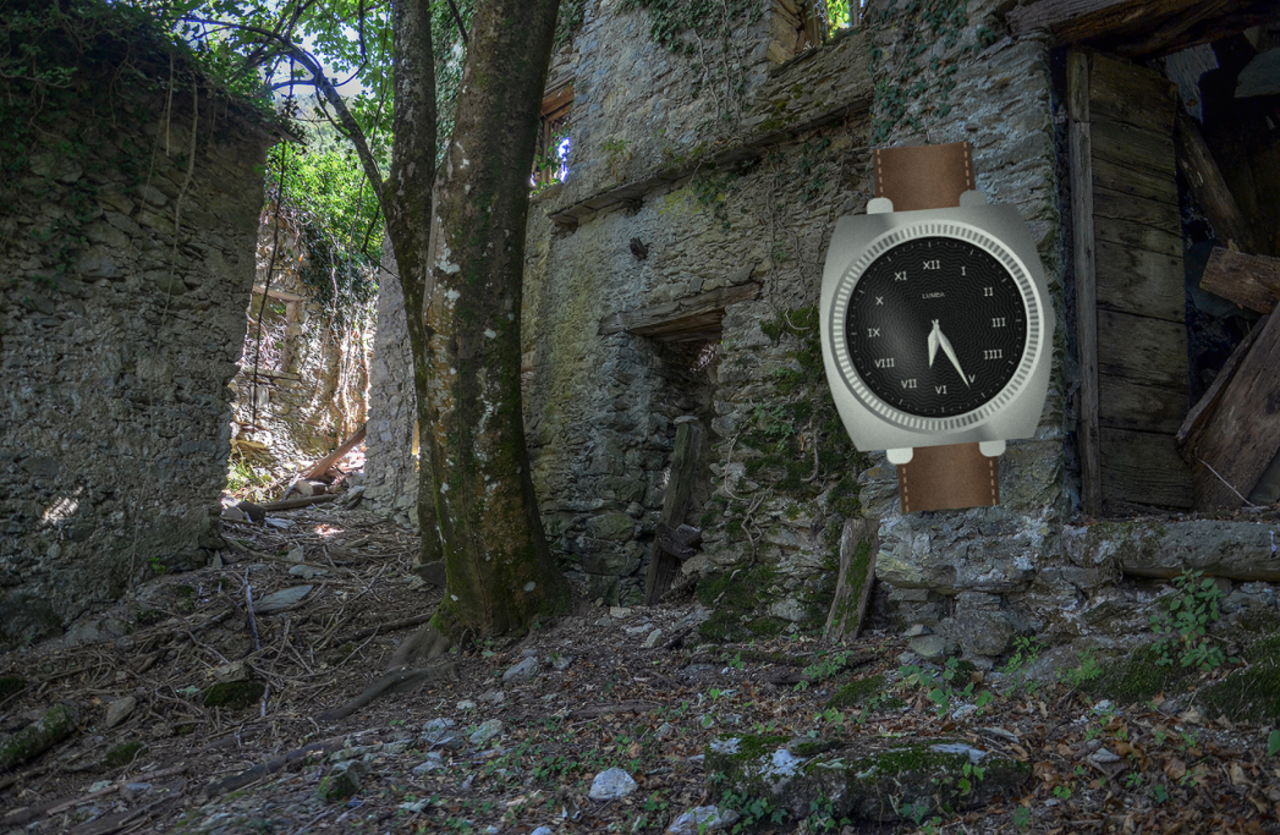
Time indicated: 6,26
